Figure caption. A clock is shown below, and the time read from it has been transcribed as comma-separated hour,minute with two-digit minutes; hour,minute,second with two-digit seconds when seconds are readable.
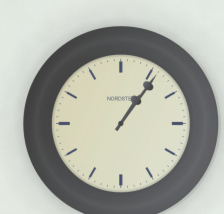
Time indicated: 1,06
